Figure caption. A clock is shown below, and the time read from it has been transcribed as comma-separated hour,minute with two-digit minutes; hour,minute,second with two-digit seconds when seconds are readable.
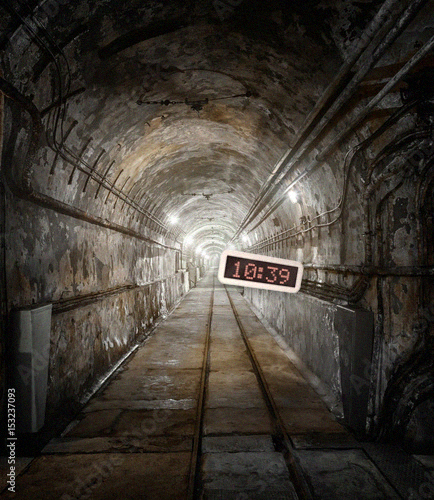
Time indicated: 10,39
